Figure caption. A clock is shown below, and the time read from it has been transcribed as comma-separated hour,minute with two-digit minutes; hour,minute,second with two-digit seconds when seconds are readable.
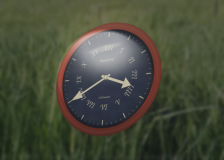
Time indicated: 3,40
